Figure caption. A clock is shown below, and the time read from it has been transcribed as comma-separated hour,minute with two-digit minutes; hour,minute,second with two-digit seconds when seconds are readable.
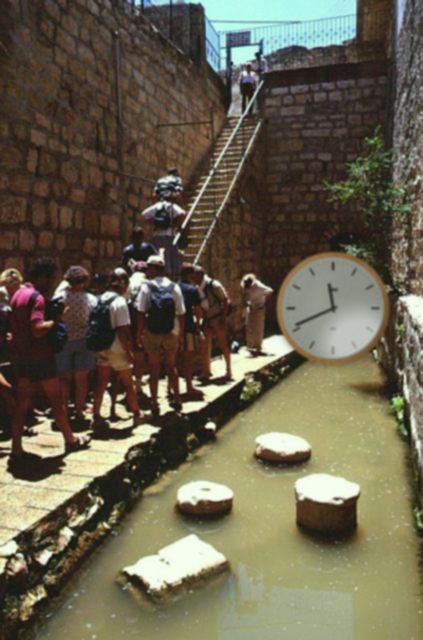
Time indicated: 11,41
